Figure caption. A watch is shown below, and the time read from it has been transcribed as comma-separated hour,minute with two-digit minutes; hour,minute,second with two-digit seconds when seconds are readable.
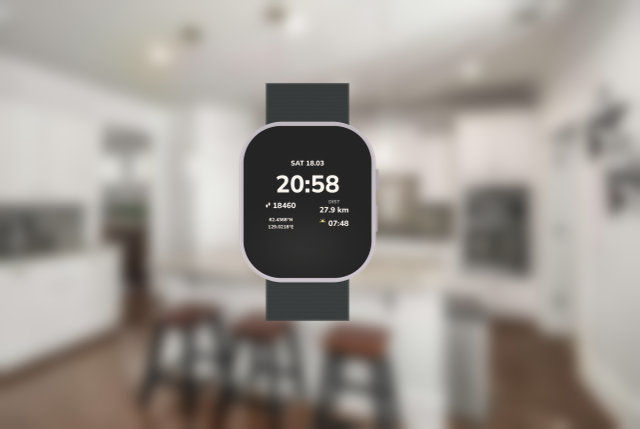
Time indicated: 20,58
